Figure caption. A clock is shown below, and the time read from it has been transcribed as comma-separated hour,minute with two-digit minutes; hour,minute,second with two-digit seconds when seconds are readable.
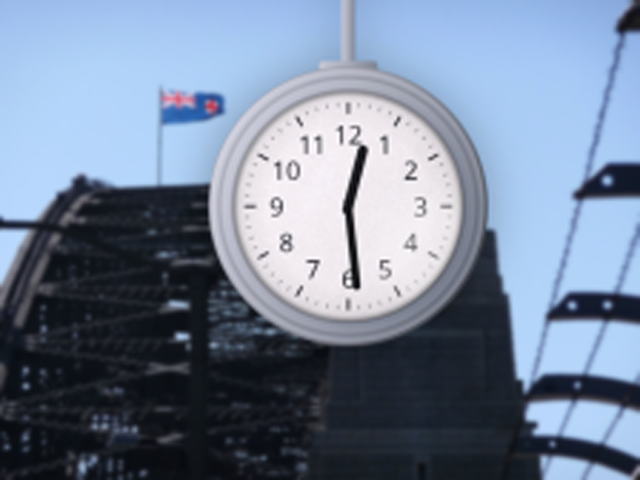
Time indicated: 12,29
